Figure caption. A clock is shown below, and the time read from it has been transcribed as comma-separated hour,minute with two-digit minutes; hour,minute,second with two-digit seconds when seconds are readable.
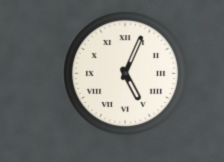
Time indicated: 5,04
